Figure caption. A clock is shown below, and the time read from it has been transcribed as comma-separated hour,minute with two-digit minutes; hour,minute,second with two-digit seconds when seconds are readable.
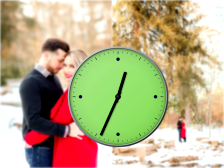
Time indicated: 12,34
